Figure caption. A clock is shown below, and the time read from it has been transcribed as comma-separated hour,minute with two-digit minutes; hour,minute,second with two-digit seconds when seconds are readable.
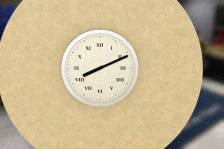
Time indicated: 8,11
